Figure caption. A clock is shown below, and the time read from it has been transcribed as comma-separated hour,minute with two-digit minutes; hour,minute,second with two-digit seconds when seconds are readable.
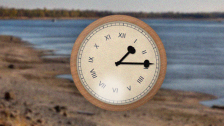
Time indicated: 1,14
